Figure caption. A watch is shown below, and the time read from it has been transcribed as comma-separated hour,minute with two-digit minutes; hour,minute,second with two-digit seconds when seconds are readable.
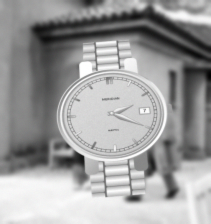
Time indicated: 2,20
